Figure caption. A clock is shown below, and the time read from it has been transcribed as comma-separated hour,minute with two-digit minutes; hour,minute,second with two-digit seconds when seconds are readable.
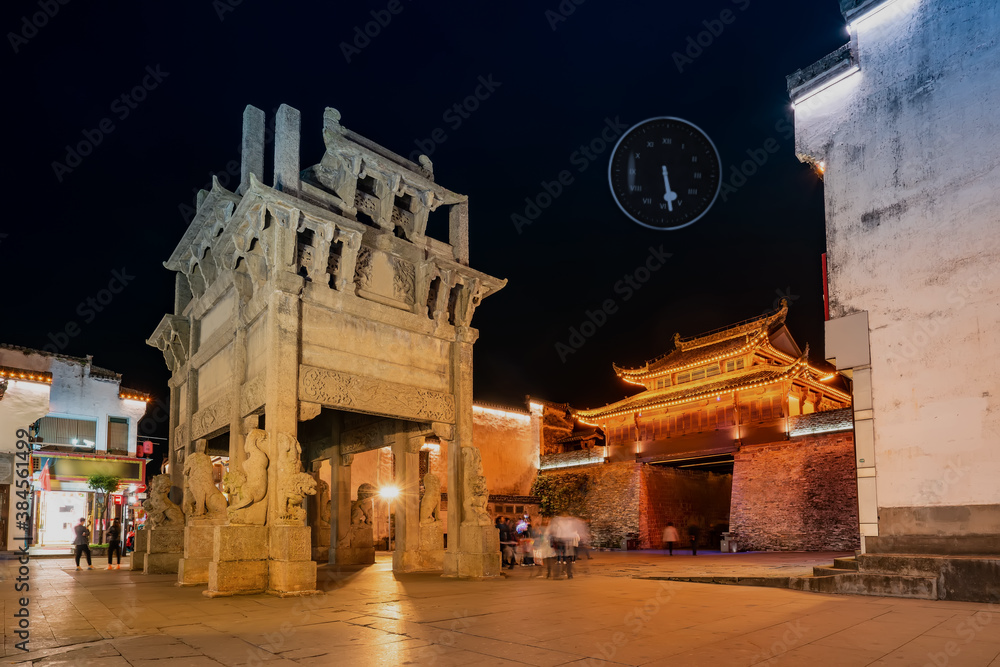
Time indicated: 5,28
